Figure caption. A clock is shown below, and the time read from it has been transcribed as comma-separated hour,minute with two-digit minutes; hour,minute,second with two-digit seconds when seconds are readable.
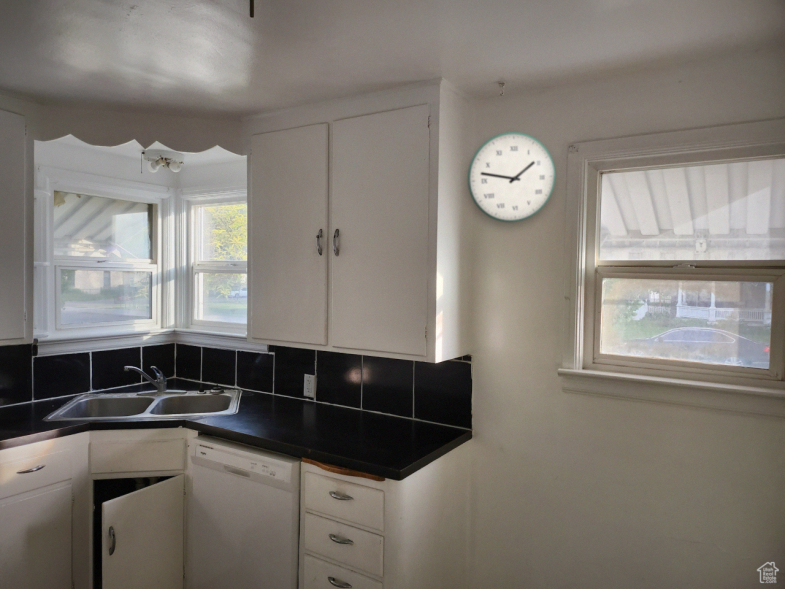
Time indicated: 1,47
